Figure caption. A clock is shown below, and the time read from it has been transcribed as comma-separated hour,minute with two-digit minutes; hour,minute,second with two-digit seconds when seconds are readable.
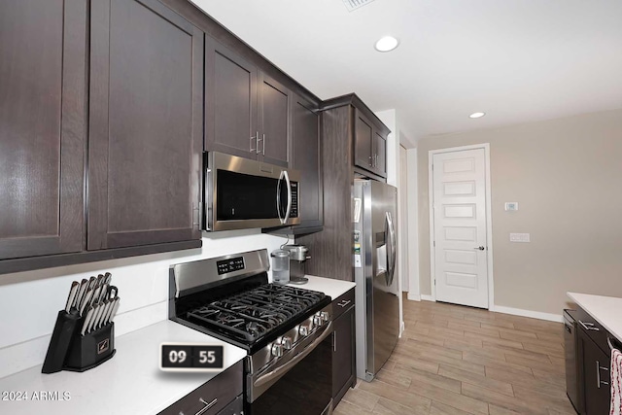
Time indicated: 9,55
